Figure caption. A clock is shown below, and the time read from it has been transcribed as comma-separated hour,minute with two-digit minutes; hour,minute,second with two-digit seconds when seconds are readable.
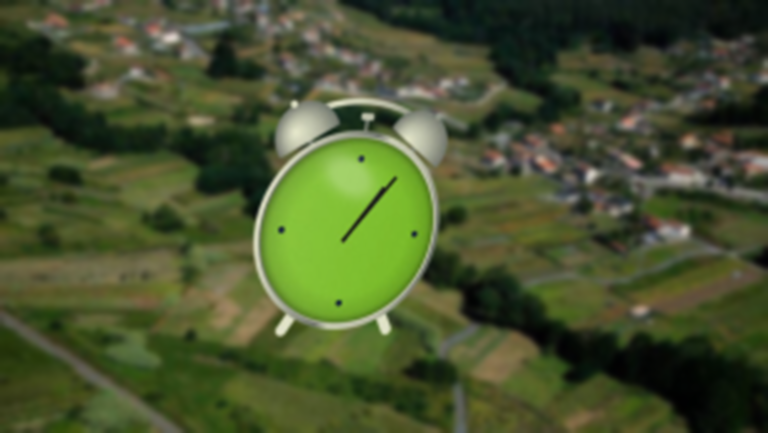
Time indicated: 1,06
